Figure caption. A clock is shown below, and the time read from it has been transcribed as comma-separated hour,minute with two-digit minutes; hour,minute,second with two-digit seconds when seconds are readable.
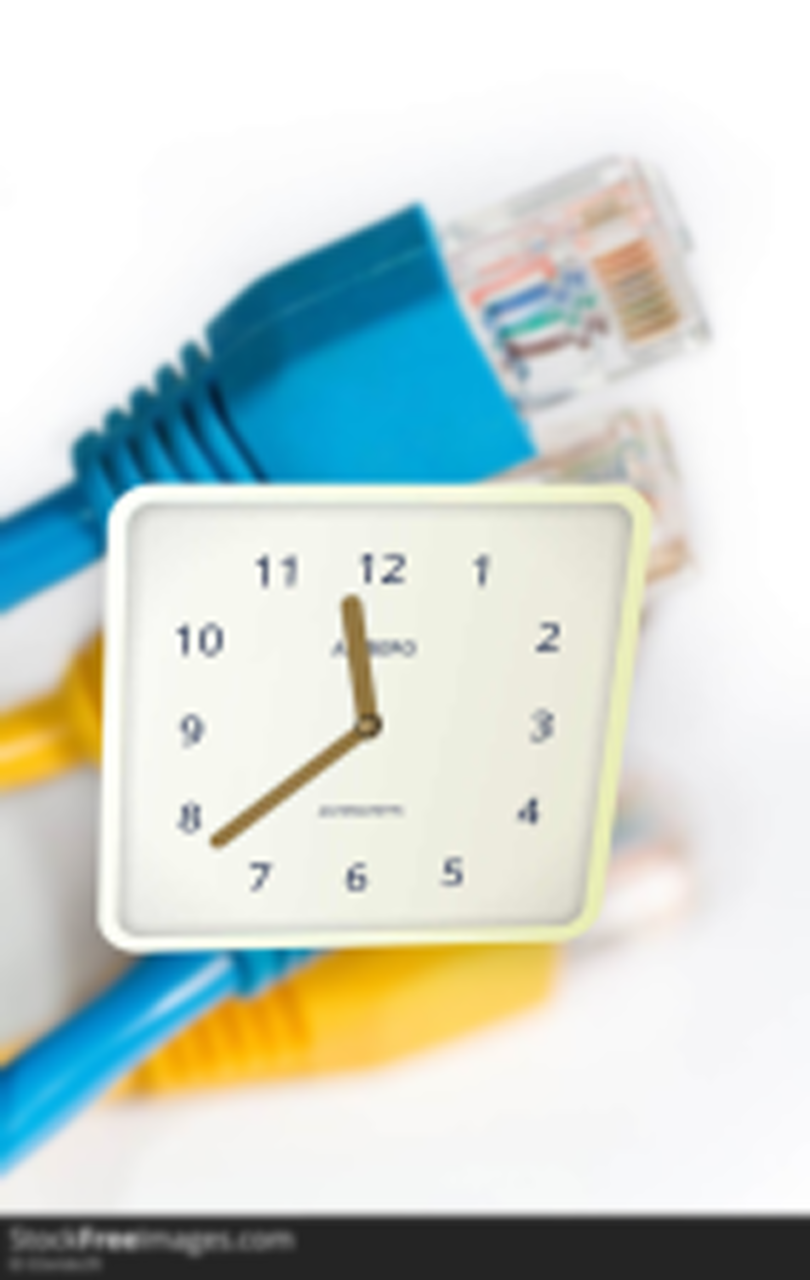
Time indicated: 11,38
